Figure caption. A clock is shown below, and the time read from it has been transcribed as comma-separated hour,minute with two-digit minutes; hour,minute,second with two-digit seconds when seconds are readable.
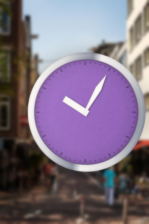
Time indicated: 10,05
